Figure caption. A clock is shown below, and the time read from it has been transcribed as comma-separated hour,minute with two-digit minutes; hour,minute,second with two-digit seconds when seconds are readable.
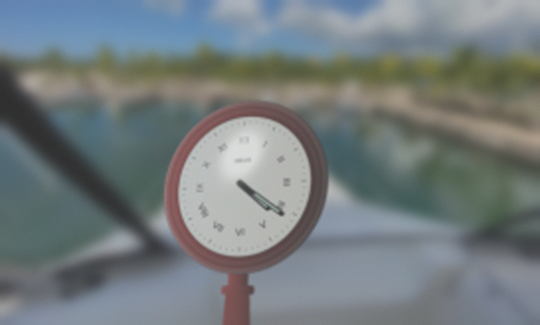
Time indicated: 4,21
